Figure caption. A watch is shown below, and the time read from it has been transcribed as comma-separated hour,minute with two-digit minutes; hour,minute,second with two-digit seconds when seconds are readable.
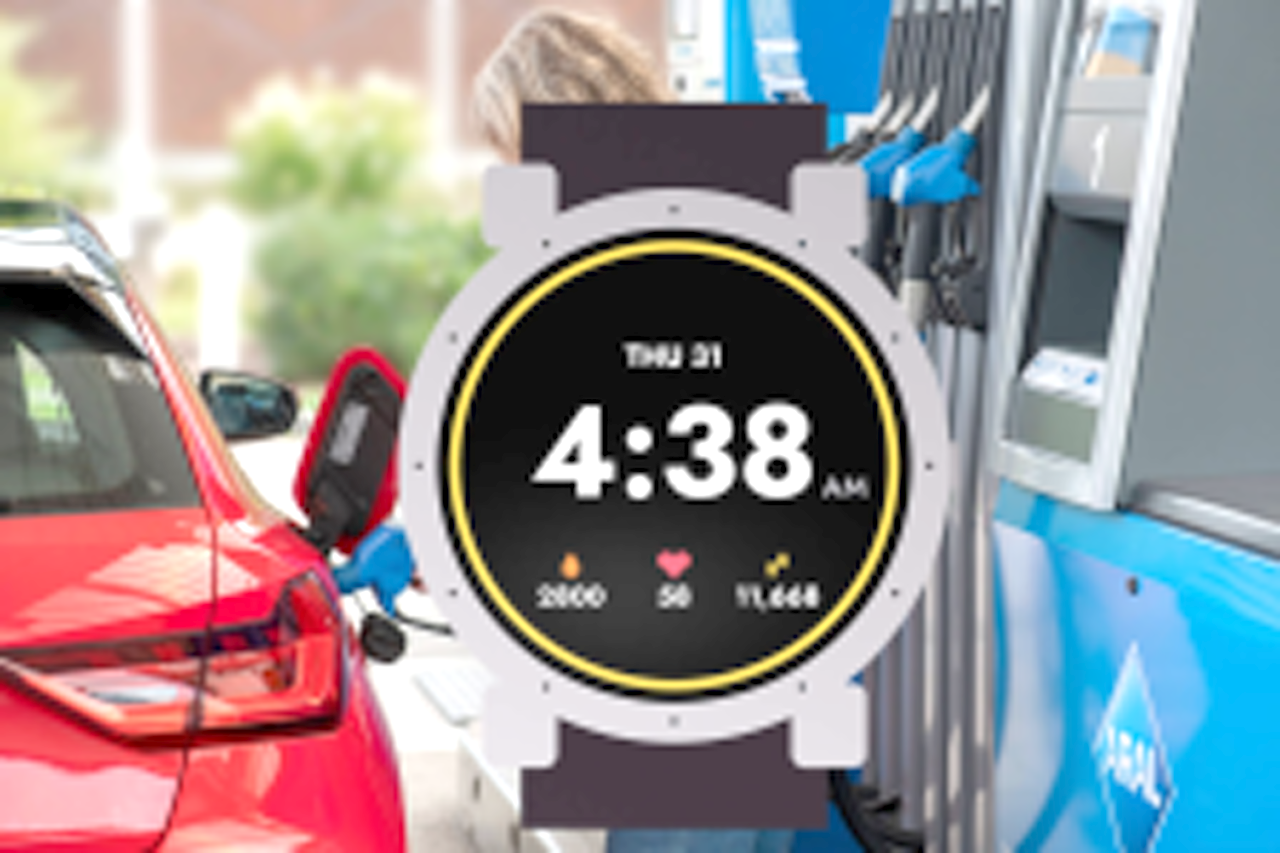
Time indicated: 4,38
